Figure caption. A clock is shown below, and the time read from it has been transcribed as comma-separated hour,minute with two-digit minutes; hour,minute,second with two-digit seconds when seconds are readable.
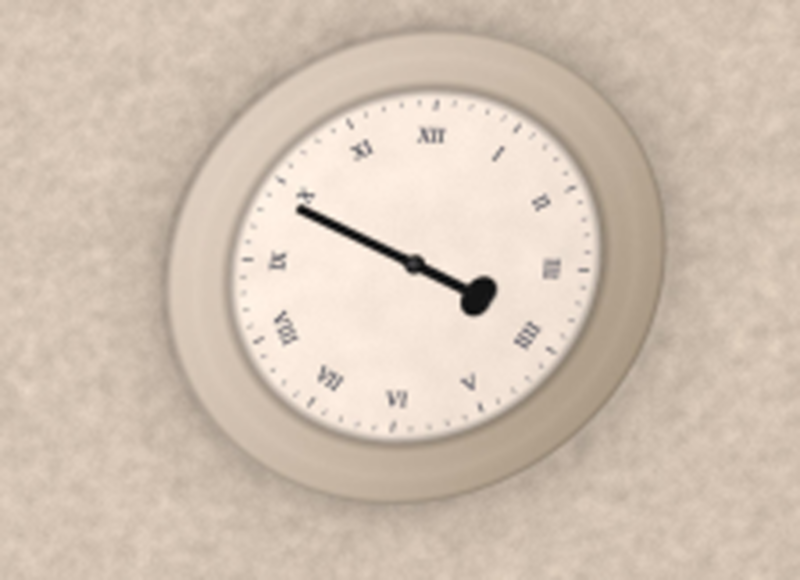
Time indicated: 3,49
